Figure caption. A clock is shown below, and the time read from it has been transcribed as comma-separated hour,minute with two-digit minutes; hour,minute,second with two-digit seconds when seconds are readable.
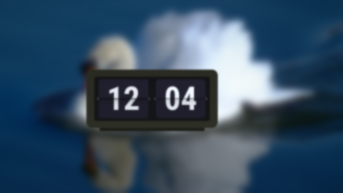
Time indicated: 12,04
